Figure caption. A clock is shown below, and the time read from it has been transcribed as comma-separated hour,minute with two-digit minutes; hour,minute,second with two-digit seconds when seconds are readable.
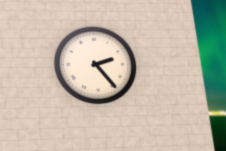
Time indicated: 2,24
